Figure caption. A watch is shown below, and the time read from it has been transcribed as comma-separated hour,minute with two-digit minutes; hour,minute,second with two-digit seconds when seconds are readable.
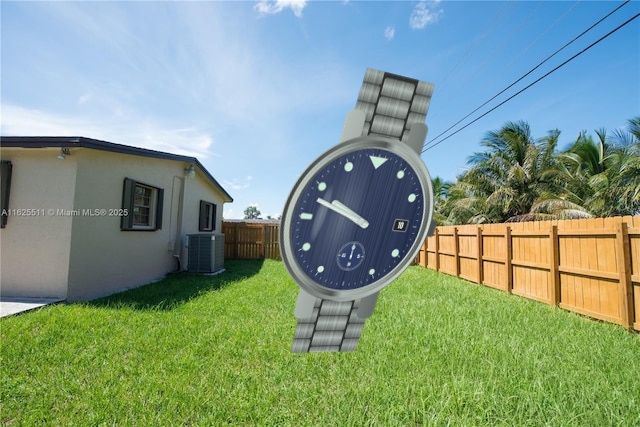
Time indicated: 9,48
